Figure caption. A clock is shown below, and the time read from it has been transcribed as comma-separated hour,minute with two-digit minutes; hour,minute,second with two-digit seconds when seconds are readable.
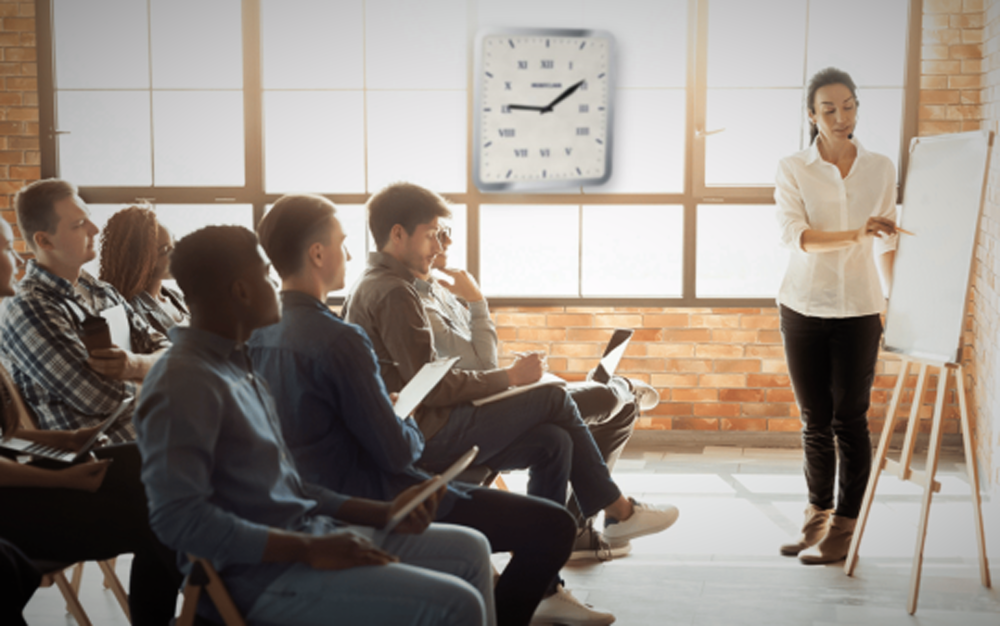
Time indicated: 9,09
